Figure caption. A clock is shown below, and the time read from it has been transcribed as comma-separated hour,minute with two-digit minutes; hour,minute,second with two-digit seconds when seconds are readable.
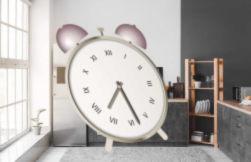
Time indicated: 7,28
